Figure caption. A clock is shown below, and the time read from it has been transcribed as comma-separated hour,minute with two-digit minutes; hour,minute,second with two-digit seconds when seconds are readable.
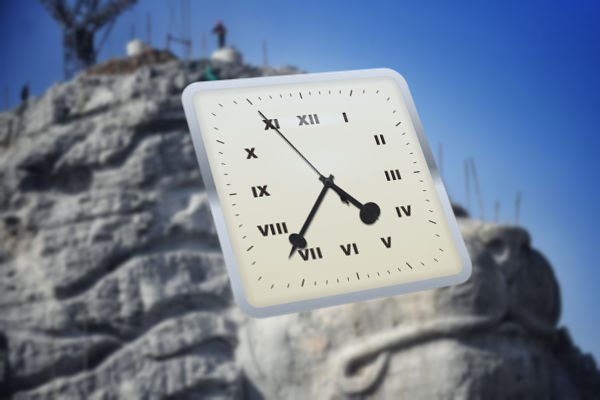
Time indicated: 4,36,55
